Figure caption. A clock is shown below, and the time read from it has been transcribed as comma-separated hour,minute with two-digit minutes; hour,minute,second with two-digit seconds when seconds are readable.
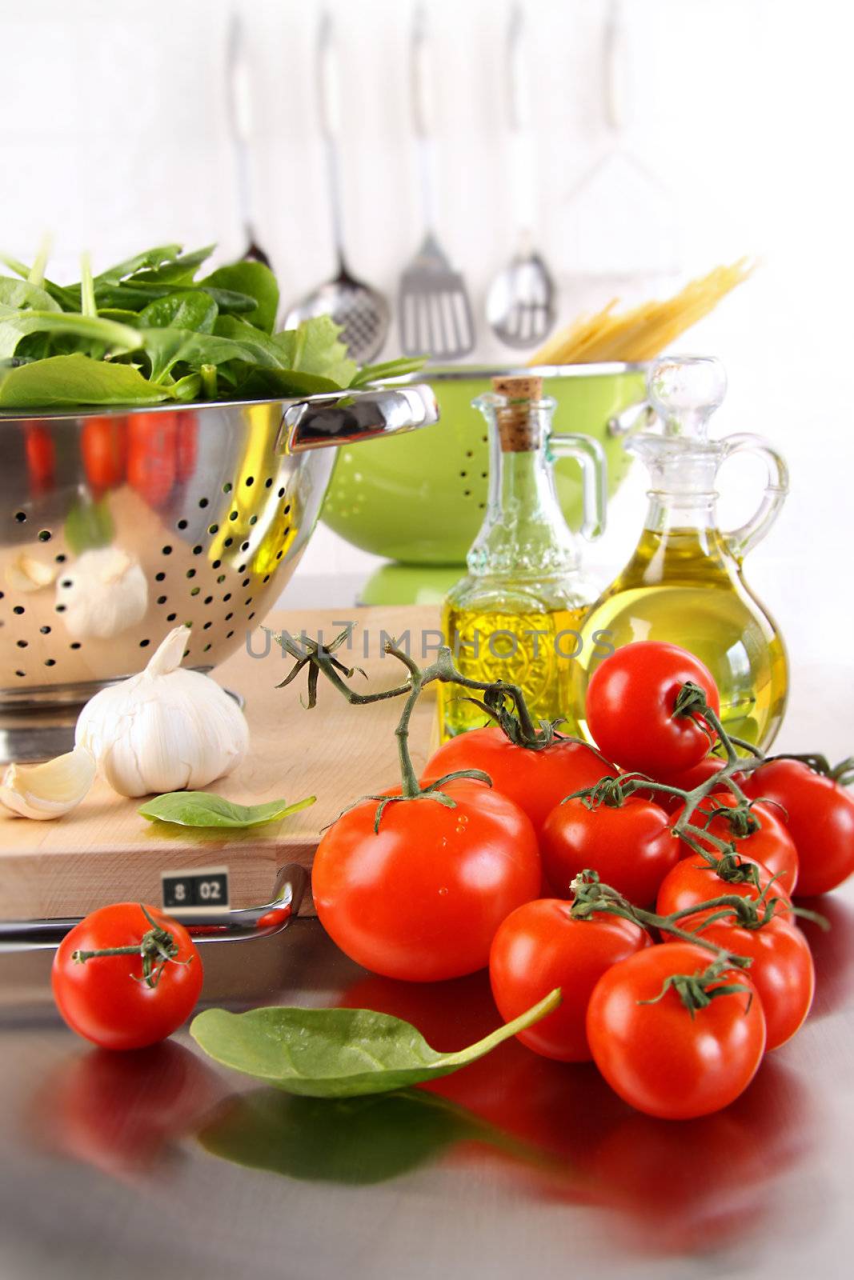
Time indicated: 8,02
